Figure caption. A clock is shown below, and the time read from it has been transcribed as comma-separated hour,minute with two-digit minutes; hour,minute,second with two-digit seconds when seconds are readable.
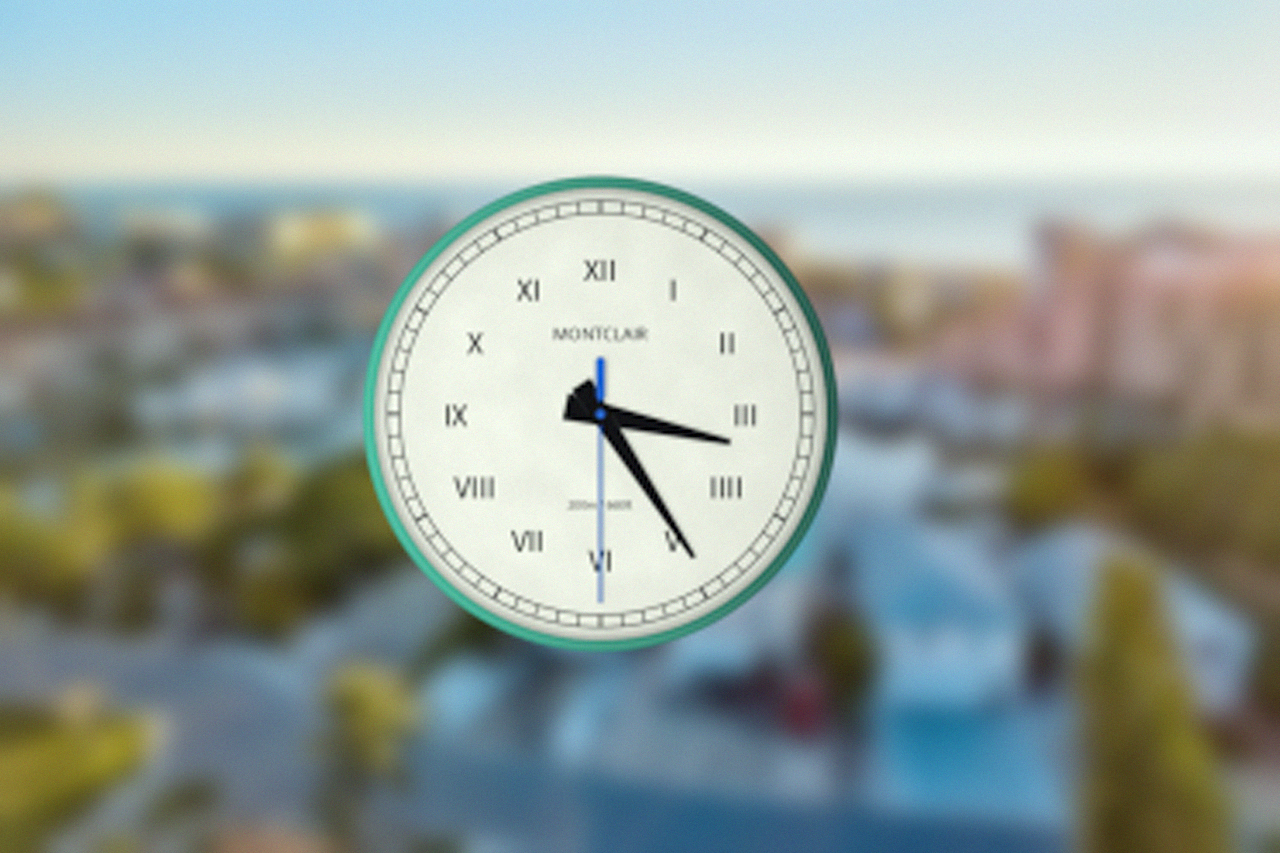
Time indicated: 3,24,30
